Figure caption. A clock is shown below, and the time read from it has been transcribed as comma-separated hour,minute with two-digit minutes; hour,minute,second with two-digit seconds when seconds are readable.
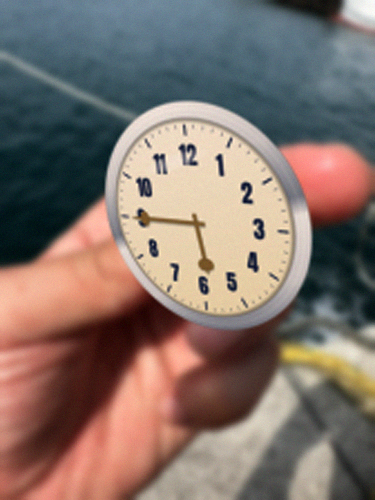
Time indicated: 5,45
